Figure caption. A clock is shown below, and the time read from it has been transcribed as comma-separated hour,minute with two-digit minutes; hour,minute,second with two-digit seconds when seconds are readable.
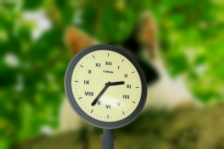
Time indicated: 2,36
